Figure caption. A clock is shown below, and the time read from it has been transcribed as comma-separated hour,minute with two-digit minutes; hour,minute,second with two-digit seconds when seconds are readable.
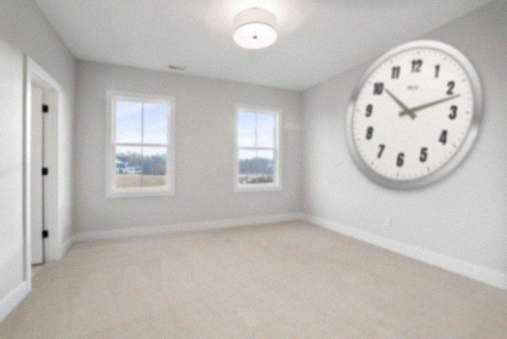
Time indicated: 10,12
